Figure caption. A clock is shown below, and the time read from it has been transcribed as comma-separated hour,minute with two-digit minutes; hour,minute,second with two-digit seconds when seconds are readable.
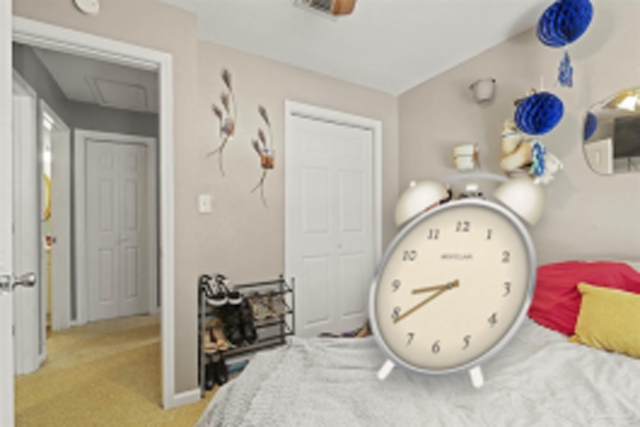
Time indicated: 8,39
